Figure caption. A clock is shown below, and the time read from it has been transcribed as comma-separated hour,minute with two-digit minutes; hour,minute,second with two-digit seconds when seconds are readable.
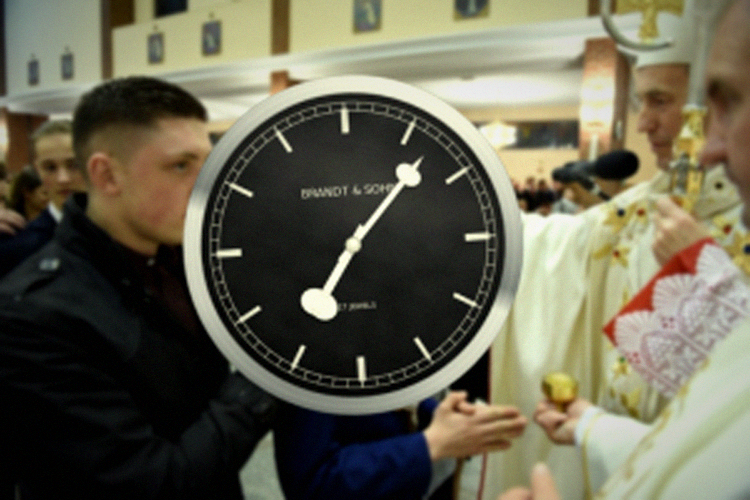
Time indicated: 7,07
